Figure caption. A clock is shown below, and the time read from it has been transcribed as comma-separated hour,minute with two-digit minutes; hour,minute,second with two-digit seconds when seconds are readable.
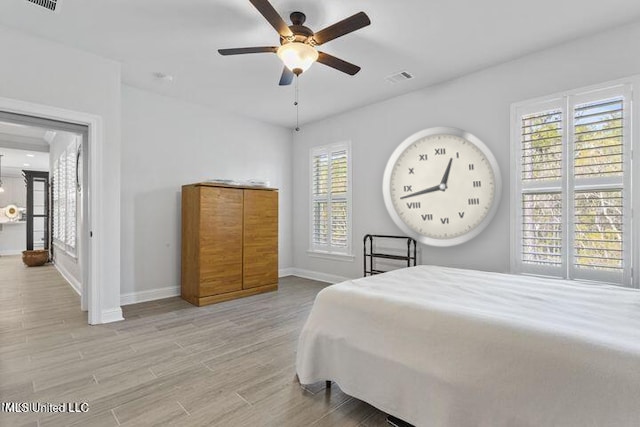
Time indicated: 12,43
